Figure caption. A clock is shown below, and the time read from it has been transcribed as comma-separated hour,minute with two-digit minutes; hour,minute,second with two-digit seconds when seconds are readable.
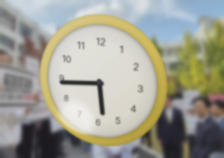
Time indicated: 5,44
